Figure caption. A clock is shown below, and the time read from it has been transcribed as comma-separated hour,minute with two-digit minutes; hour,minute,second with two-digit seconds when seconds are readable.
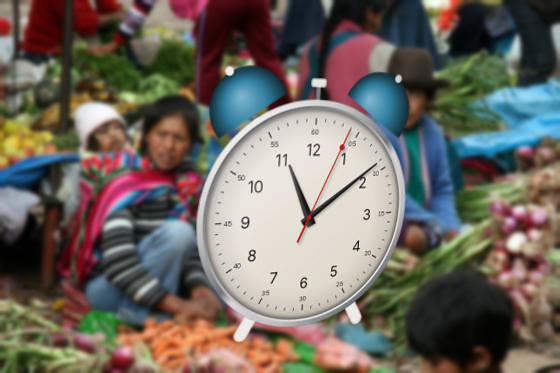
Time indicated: 11,09,04
